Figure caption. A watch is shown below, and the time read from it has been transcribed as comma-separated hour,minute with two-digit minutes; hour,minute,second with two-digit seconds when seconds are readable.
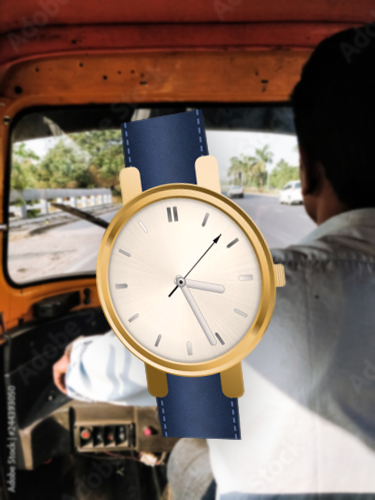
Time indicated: 3,26,08
